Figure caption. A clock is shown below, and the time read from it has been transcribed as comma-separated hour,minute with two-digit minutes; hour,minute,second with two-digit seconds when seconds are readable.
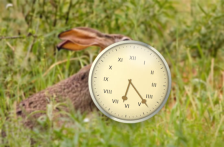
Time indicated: 6,23
